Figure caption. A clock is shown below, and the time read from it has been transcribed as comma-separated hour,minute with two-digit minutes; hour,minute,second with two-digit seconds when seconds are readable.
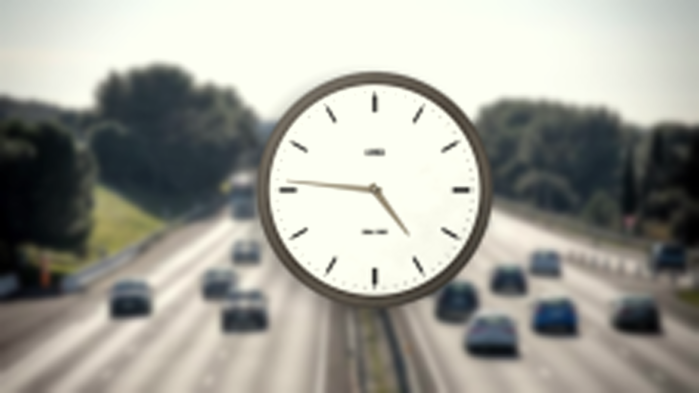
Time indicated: 4,46
